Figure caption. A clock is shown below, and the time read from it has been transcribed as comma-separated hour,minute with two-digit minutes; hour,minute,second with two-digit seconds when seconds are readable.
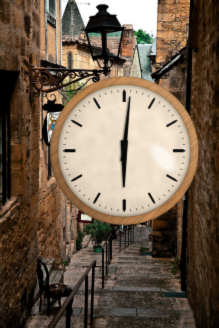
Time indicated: 6,01
